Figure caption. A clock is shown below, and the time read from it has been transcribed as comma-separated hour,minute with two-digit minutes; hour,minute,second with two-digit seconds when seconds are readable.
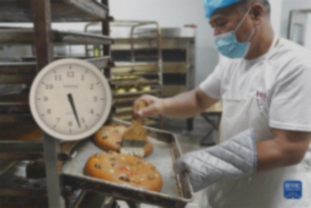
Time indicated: 5,27
